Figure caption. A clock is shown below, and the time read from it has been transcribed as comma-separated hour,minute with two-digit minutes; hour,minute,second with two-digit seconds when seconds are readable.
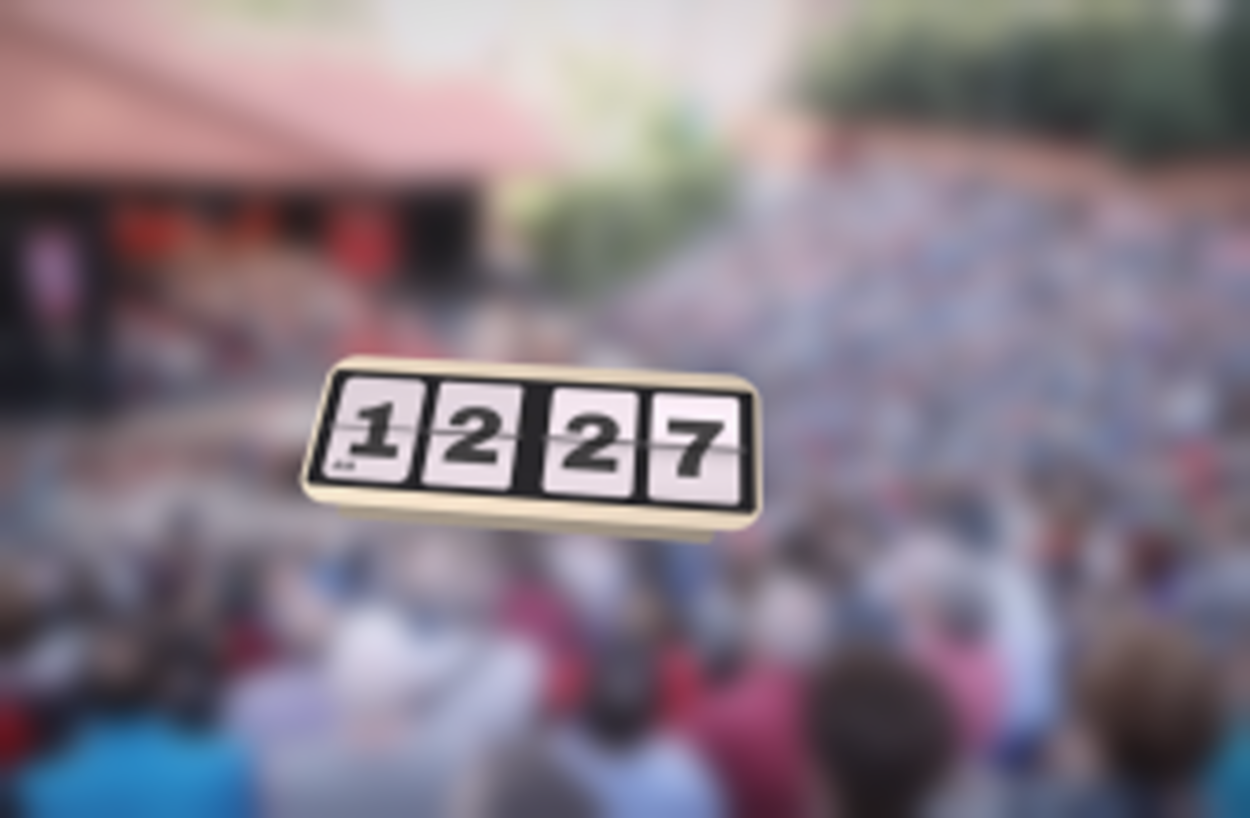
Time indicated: 12,27
